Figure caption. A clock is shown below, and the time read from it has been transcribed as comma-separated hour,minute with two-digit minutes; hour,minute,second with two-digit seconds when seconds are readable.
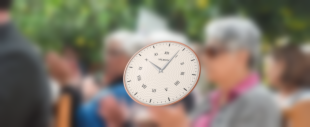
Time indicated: 10,04
